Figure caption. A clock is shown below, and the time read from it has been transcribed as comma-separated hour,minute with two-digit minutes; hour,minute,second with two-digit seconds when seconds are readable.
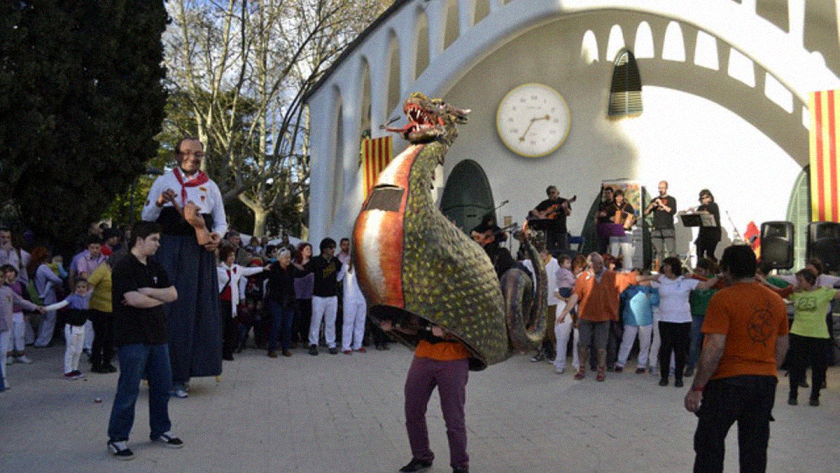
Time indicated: 2,35
